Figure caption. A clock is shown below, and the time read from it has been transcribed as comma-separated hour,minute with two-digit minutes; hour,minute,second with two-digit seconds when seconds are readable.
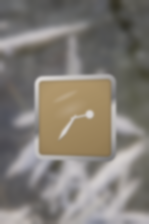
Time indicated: 2,36
